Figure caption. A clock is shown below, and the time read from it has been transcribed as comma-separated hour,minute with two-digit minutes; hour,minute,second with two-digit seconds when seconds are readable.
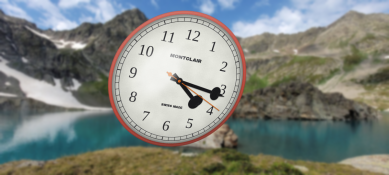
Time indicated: 4,16,19
